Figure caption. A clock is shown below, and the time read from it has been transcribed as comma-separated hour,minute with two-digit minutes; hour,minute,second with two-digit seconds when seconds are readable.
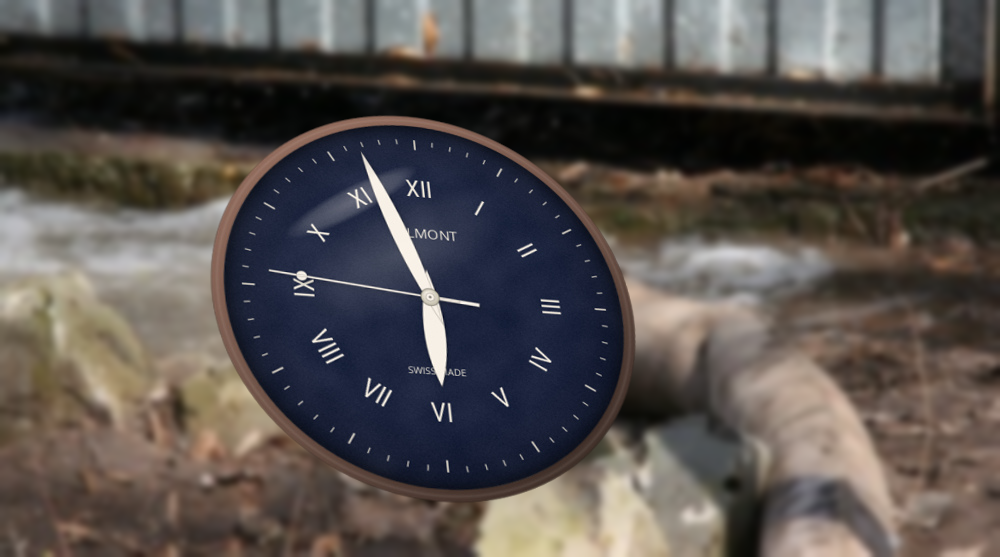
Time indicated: 5,56,46
